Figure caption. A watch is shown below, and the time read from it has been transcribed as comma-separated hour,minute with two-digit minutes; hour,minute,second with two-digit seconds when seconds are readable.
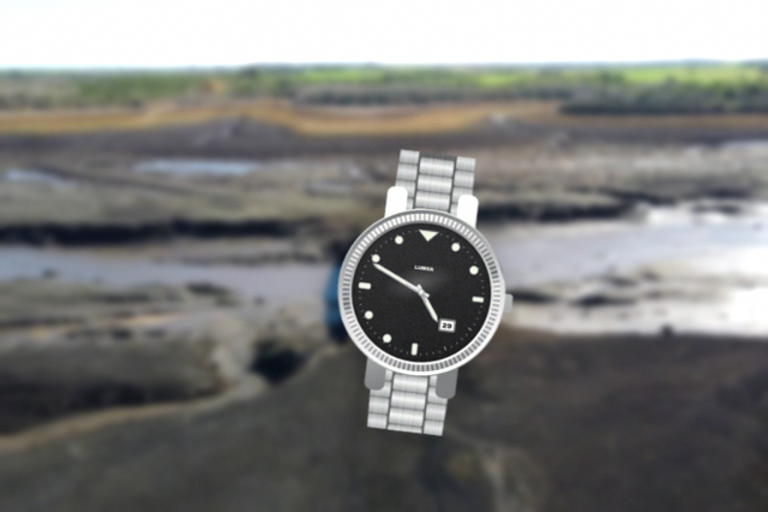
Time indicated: 4,49
